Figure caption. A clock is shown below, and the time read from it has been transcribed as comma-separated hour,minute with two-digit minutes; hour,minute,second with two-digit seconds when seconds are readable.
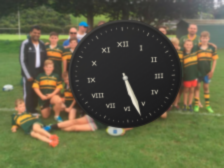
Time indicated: 5,27
